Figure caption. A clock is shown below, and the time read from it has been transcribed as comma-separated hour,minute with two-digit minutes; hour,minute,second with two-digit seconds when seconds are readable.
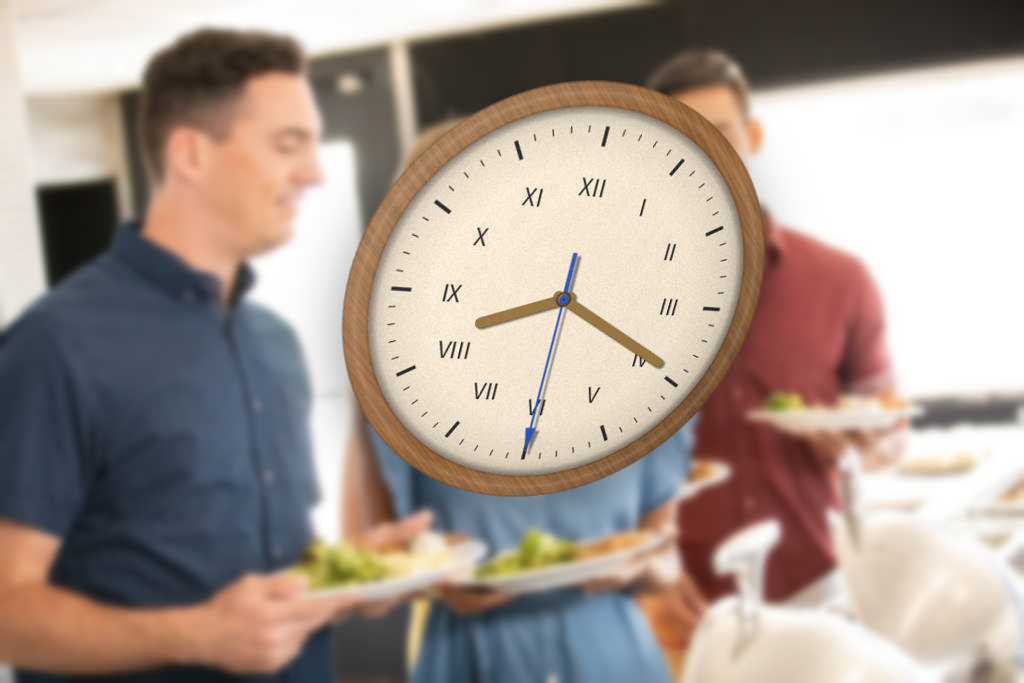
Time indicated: 8,19,30
